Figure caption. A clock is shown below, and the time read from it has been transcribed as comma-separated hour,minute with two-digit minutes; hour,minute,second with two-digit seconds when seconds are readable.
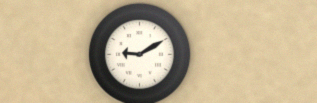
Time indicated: 9,10
